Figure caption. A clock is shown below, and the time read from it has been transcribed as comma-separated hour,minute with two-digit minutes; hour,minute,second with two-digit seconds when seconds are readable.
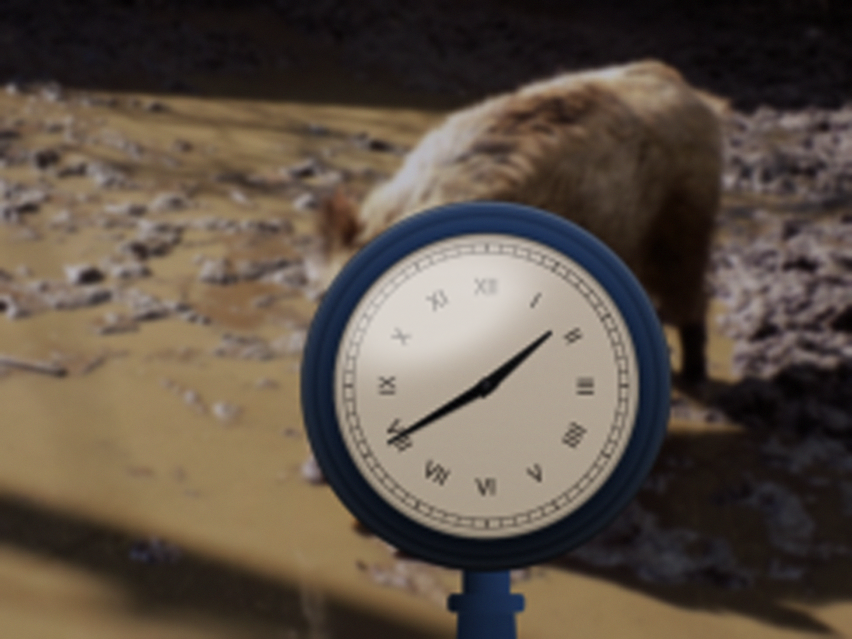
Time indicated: 1,40
